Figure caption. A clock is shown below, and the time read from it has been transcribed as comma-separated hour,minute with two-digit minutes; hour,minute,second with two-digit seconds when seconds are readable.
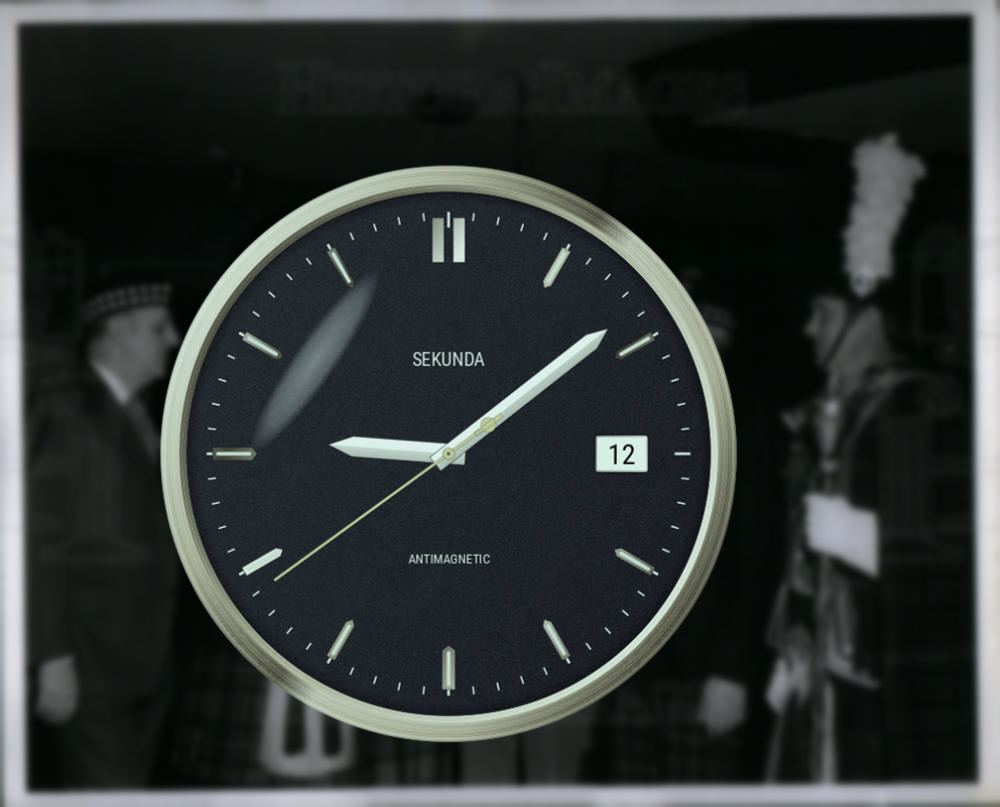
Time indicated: 9,08,39
